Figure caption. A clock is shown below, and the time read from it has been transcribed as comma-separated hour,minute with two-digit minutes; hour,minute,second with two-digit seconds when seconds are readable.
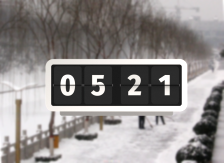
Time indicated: 5,21
